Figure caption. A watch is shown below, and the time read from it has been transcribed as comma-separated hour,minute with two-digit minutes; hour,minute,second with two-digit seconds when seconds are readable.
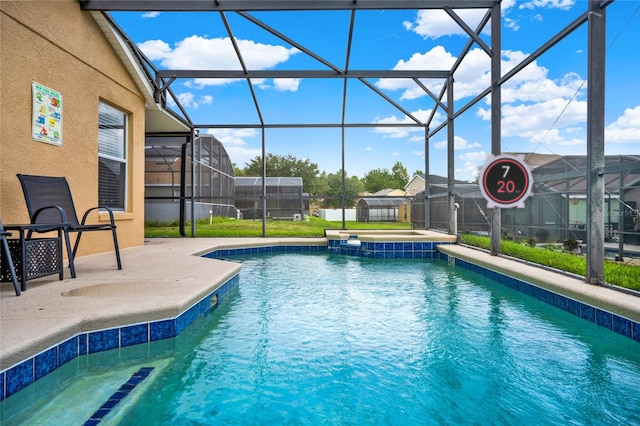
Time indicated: 7,20
